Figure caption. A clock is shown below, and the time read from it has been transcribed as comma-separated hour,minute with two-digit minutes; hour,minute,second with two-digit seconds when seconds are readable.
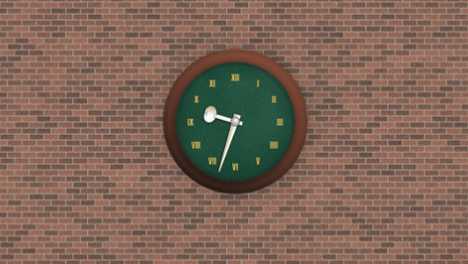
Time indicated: 9,33
